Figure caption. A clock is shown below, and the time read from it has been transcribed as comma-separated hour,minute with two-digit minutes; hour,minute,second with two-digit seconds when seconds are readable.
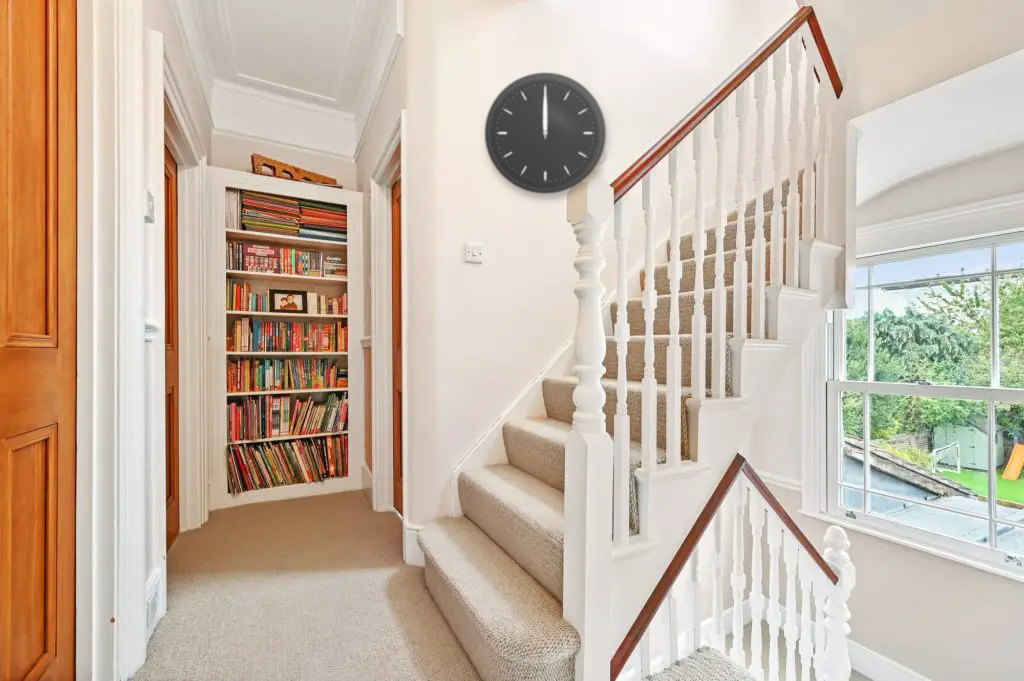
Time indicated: 12,00
